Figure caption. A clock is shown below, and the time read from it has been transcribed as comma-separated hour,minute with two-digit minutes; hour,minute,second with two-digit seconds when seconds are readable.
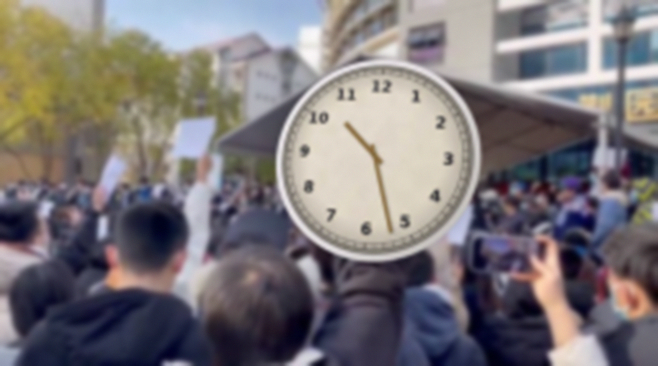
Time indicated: 10,27
